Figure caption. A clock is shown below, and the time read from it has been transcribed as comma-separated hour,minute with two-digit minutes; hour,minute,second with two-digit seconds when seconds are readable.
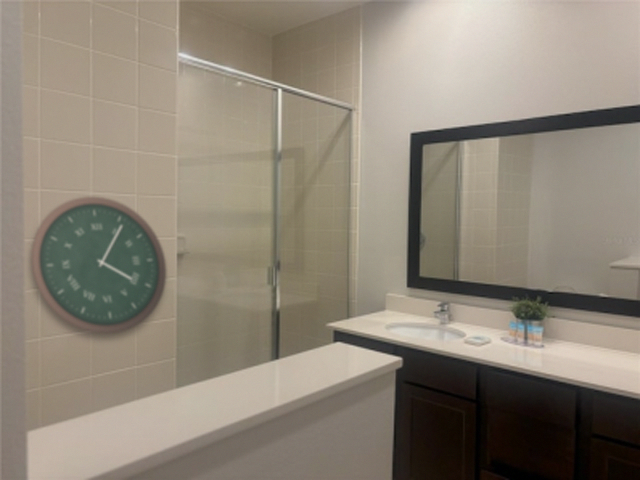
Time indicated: 4,06
